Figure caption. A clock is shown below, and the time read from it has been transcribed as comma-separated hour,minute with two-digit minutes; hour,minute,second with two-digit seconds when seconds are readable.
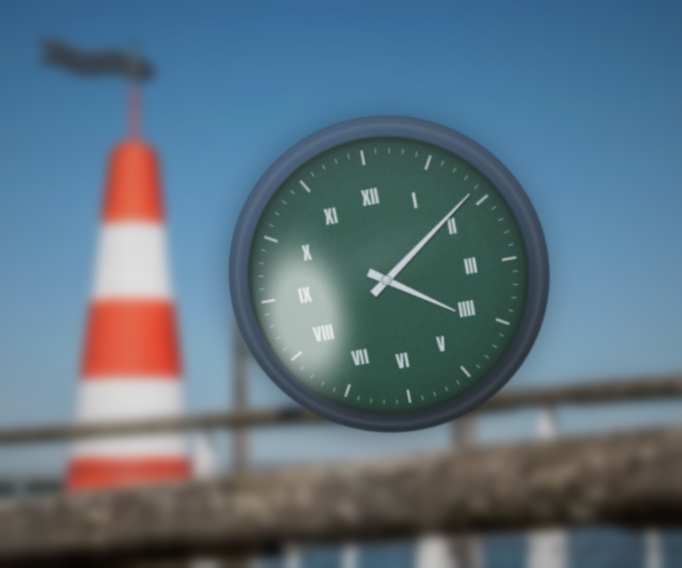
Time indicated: 4,09
